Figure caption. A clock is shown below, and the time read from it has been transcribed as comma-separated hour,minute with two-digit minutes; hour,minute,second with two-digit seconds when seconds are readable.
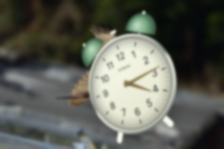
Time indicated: 4,14
